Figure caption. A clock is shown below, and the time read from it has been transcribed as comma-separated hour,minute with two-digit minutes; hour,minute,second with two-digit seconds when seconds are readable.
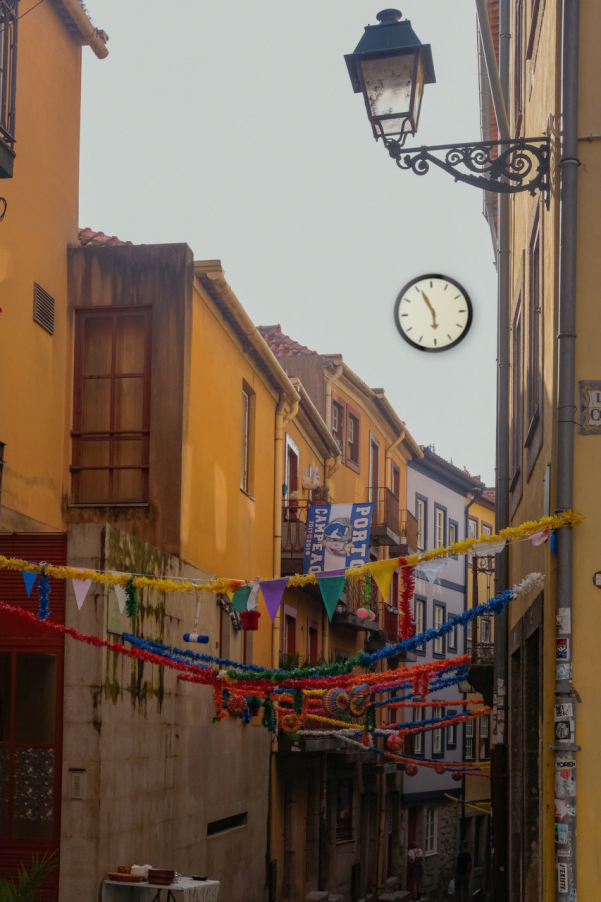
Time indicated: 5,56
